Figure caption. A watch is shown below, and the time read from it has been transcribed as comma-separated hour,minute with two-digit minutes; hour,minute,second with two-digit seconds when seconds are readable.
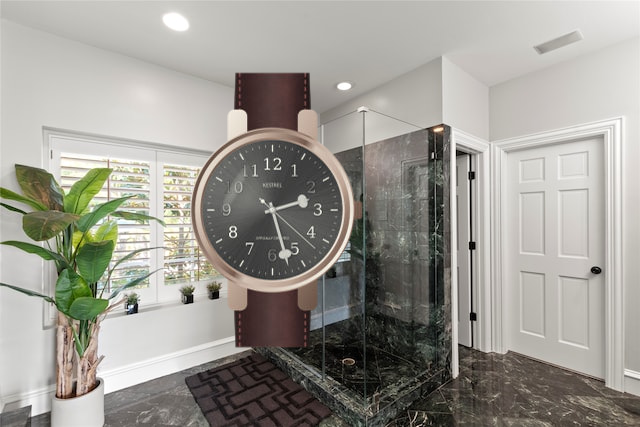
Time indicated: 2,27,22
